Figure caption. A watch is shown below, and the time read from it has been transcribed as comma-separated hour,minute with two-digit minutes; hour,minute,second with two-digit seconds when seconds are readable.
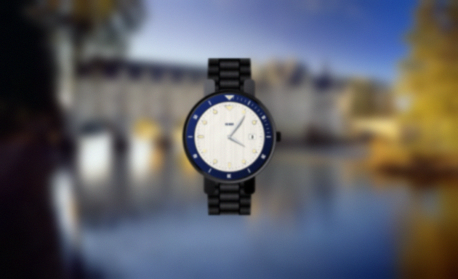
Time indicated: 4,06
